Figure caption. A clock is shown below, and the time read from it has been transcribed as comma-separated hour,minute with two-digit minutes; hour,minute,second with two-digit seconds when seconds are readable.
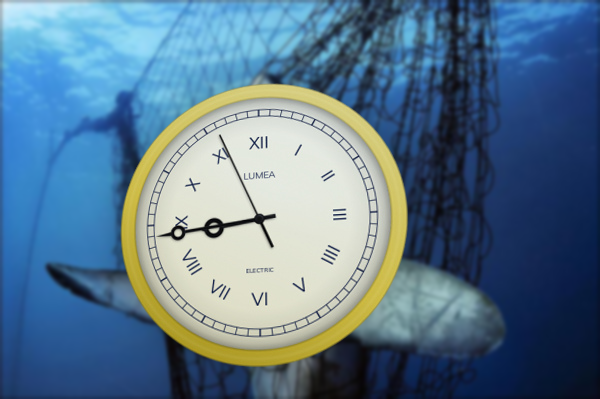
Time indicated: 8,43,56
